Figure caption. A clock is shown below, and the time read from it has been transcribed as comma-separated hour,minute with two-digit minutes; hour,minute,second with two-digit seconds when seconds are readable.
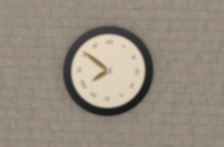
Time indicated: 7,51
